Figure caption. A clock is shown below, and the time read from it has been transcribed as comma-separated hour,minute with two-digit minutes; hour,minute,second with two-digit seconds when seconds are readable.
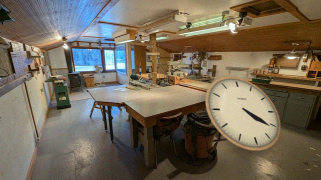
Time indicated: 4,21
